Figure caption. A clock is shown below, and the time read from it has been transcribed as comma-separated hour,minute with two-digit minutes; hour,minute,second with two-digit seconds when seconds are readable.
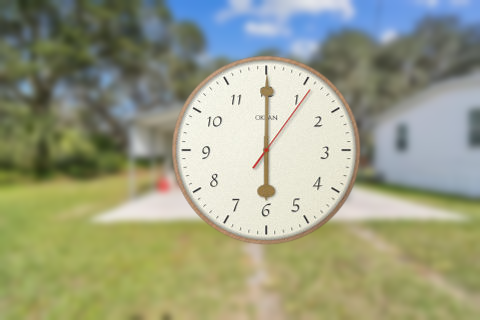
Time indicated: 6,00,06
